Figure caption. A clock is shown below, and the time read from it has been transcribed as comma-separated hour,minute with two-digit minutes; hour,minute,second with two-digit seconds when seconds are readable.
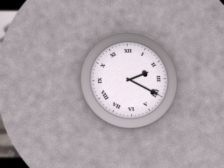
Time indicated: 2,20
